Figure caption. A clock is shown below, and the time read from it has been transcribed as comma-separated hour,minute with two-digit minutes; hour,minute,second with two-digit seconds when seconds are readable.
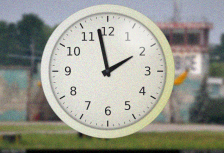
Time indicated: 1,58
